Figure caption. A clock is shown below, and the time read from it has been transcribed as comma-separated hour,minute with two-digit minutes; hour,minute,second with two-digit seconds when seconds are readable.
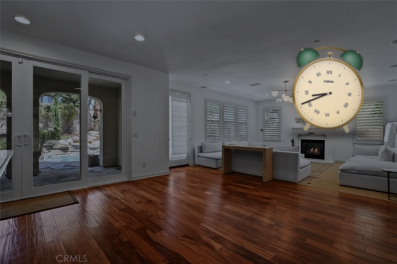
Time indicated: 8,41
